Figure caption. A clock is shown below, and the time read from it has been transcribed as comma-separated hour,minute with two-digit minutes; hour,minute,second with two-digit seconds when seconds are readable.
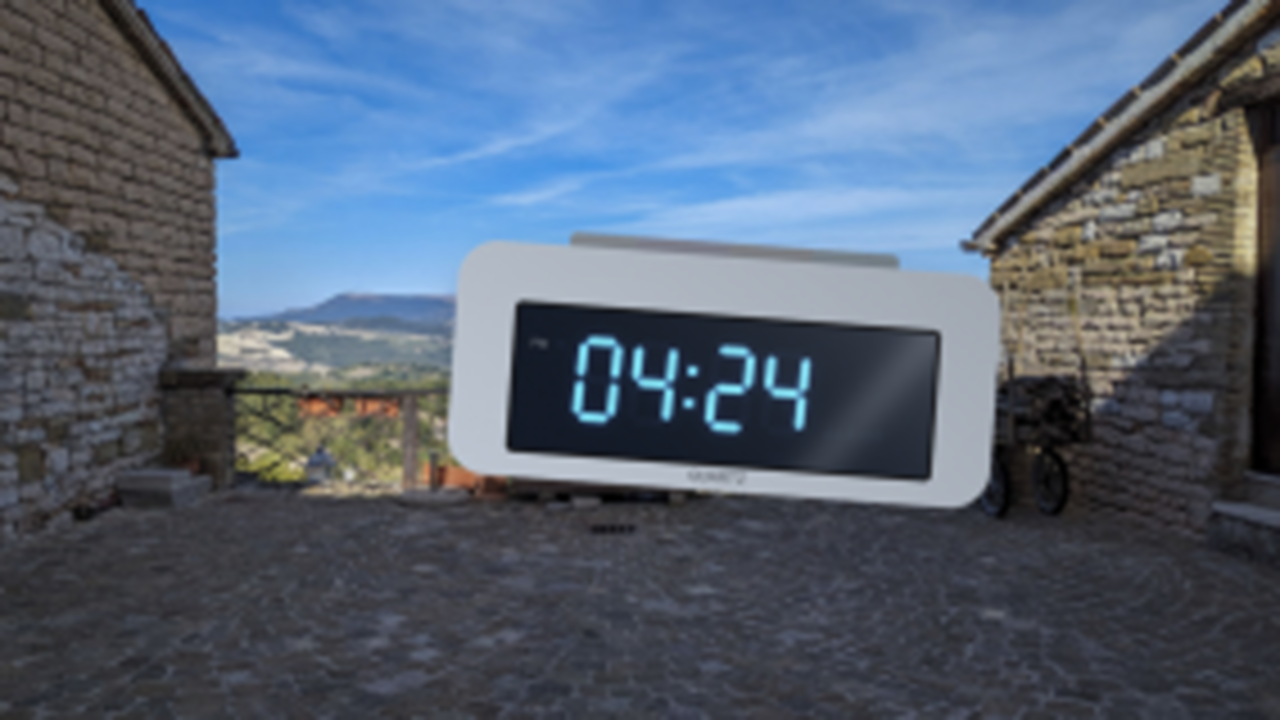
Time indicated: 4,24
